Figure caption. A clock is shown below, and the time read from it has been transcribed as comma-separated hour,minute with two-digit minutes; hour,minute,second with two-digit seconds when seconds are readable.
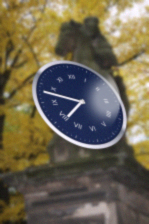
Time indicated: 7,48
